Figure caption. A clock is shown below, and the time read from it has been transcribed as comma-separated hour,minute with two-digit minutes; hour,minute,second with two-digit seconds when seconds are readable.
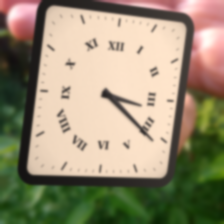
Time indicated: 3,21
